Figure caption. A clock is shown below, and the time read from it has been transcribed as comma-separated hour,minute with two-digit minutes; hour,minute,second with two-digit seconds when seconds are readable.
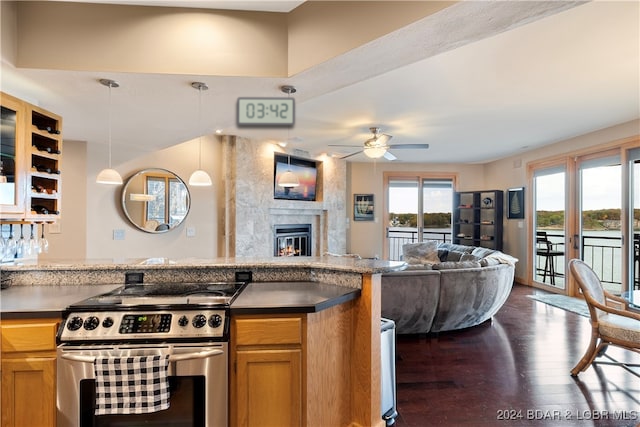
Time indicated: 3,42
